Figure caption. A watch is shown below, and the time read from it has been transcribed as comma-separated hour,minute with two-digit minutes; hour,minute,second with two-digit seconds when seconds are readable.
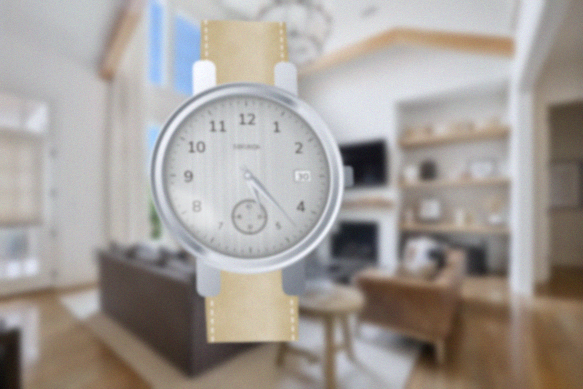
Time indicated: 5,23
